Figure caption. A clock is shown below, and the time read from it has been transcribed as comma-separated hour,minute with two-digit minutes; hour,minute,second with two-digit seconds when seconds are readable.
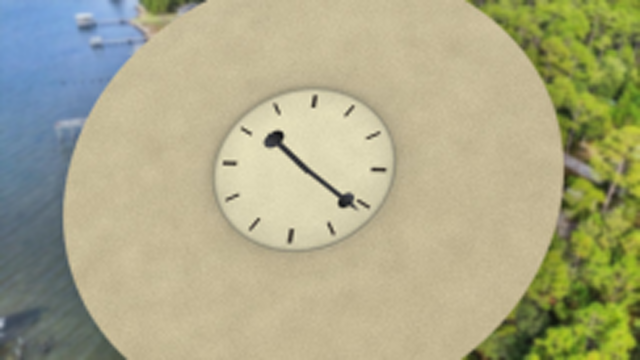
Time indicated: 10,21
